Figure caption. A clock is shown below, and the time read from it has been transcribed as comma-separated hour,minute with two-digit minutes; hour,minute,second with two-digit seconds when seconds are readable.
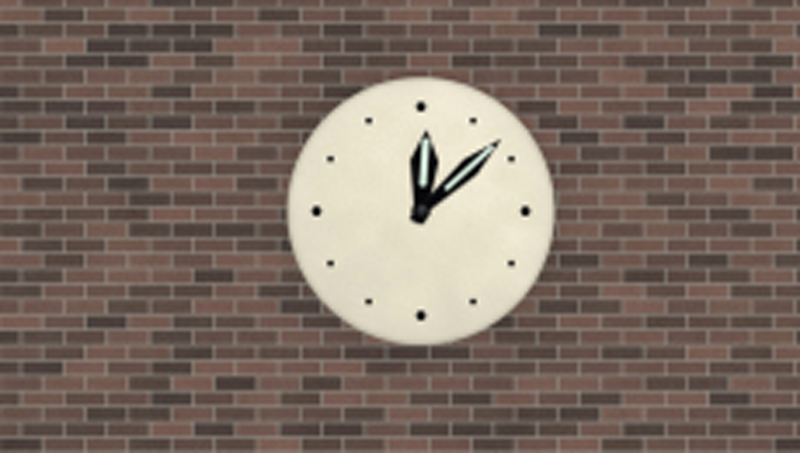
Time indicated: 12,08
